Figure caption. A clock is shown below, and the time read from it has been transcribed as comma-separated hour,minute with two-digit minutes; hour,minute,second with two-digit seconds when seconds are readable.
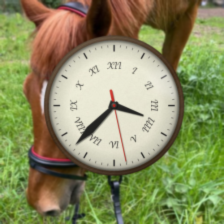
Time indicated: 3,37,28
